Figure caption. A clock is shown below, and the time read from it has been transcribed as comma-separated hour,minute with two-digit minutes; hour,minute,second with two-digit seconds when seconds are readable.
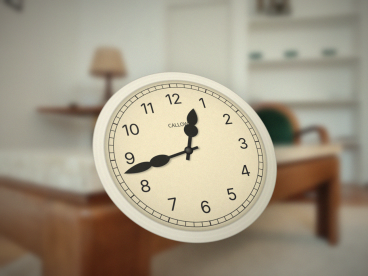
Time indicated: 12,43
